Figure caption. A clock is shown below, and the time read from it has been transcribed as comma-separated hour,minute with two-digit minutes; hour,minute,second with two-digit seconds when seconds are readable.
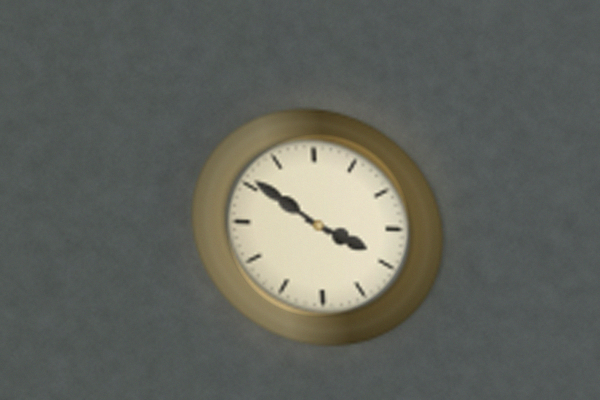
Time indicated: 3,51
